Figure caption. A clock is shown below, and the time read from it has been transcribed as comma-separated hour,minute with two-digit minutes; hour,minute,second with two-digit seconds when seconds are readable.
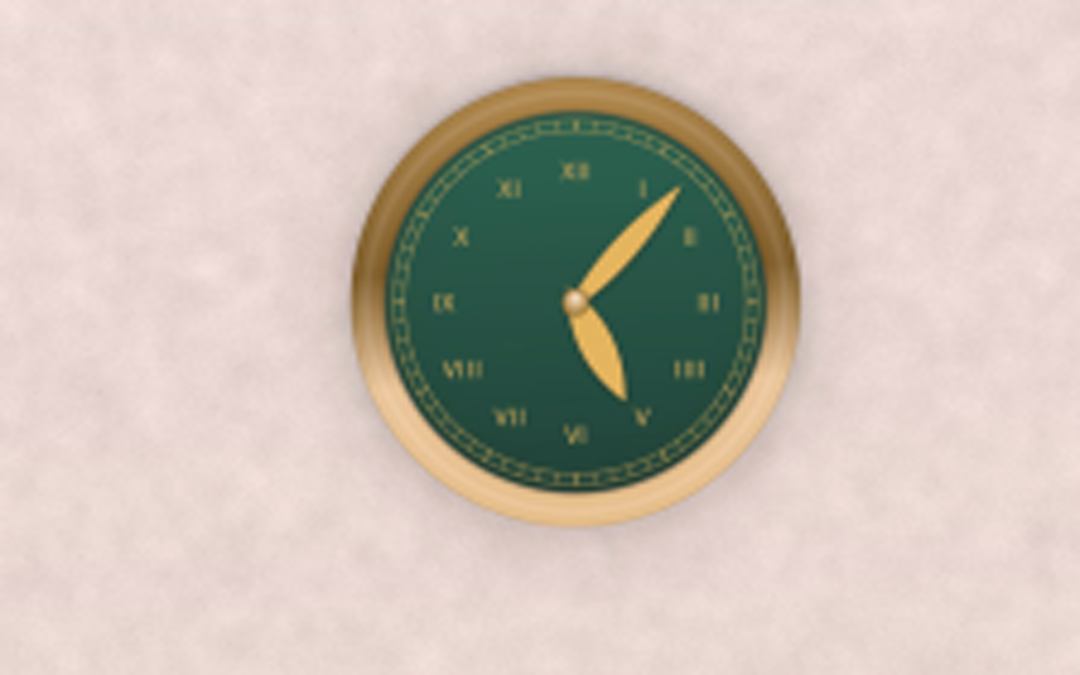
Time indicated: 5,07
